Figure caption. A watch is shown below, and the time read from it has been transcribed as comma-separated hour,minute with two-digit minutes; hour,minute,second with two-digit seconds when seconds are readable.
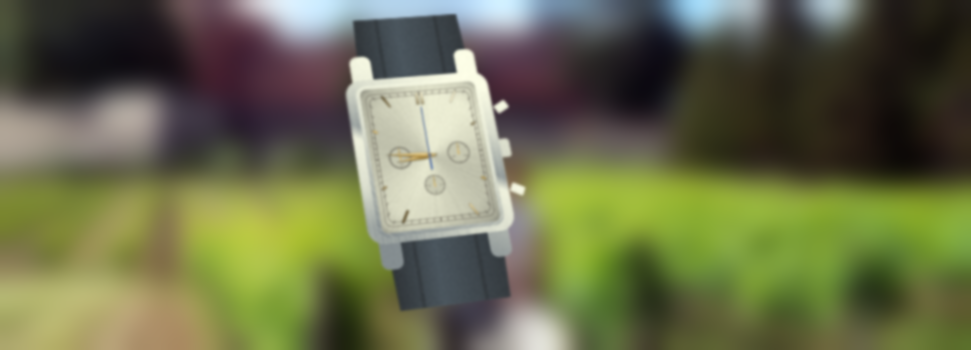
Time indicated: 8,46
